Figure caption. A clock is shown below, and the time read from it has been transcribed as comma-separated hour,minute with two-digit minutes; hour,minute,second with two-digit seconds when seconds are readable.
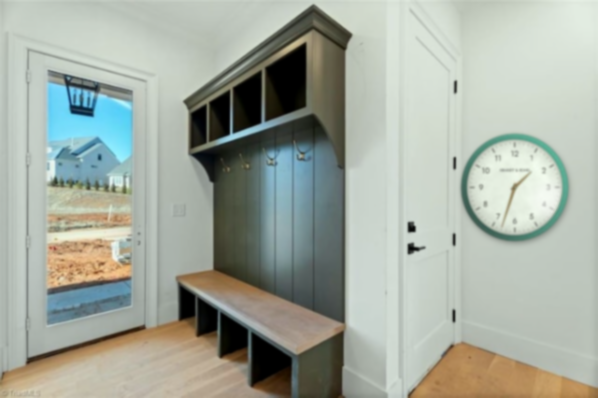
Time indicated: 1,33
